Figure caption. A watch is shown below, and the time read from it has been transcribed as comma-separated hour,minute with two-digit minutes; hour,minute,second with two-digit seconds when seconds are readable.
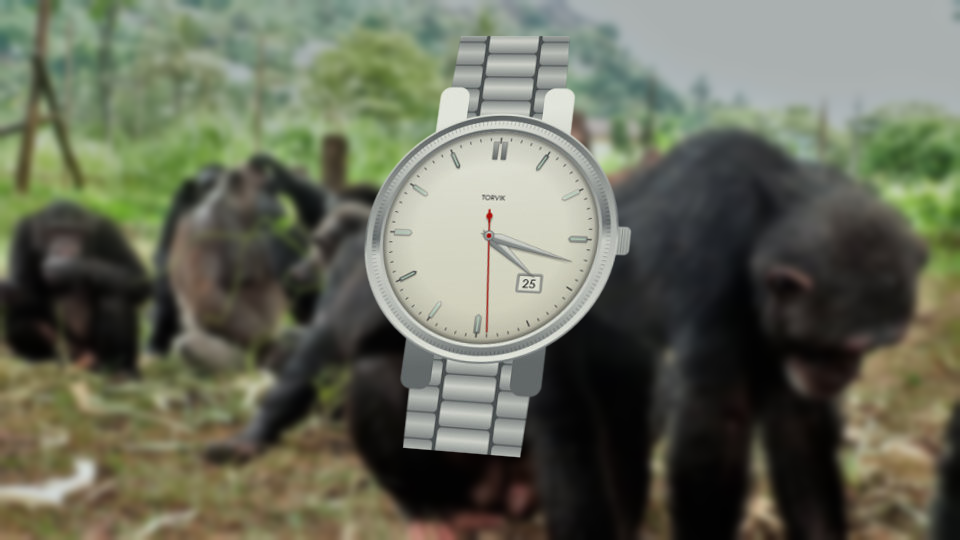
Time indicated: 4,17,29
